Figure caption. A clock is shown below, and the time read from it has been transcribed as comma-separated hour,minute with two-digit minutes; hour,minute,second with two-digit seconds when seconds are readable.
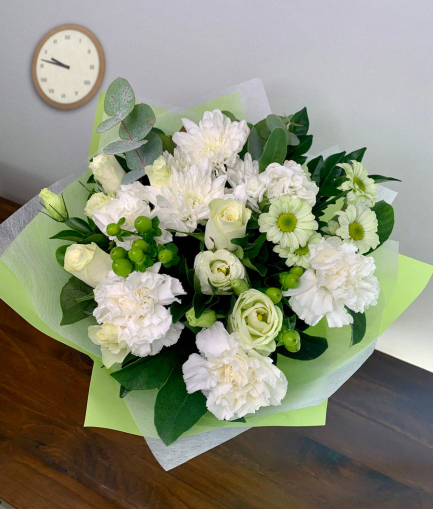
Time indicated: 9,47
